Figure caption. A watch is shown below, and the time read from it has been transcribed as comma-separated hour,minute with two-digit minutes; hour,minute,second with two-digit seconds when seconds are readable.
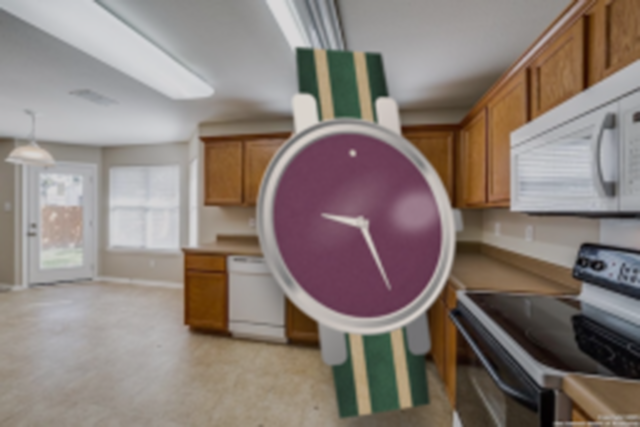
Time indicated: 9,27
